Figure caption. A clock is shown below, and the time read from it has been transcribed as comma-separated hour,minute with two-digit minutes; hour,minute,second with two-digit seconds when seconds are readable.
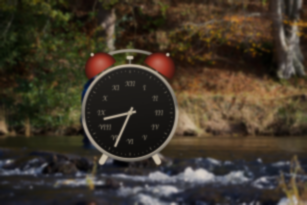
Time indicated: 8,34
